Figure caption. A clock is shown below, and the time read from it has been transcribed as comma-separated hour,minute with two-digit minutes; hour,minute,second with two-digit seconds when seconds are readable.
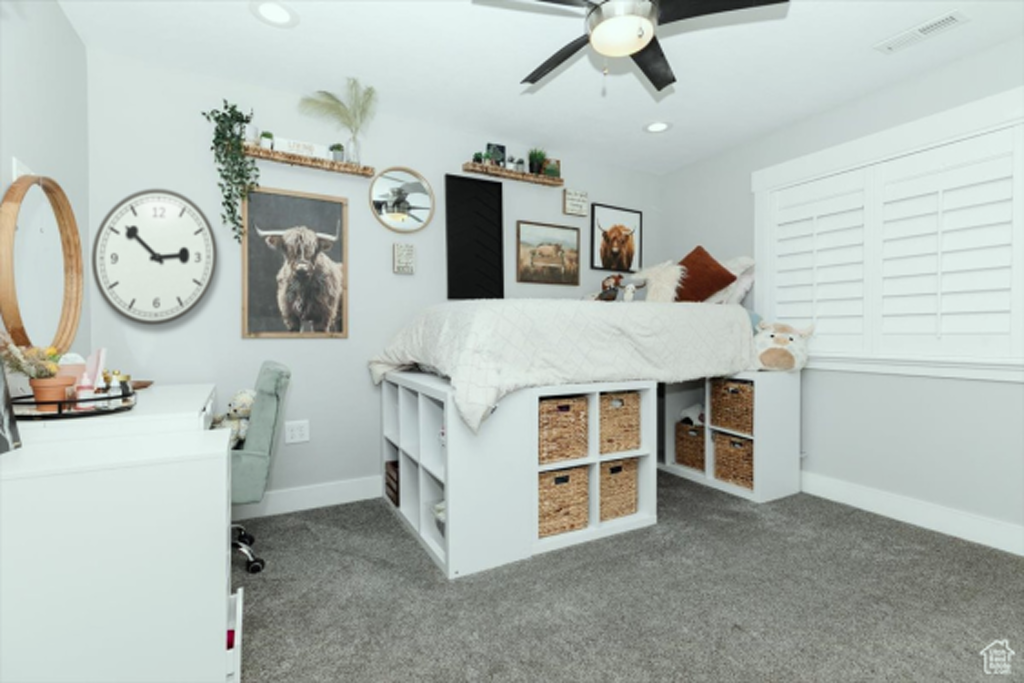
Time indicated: 2,52
